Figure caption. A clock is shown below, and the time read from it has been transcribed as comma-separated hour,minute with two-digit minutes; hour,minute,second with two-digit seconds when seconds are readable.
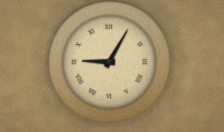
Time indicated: 9,05
